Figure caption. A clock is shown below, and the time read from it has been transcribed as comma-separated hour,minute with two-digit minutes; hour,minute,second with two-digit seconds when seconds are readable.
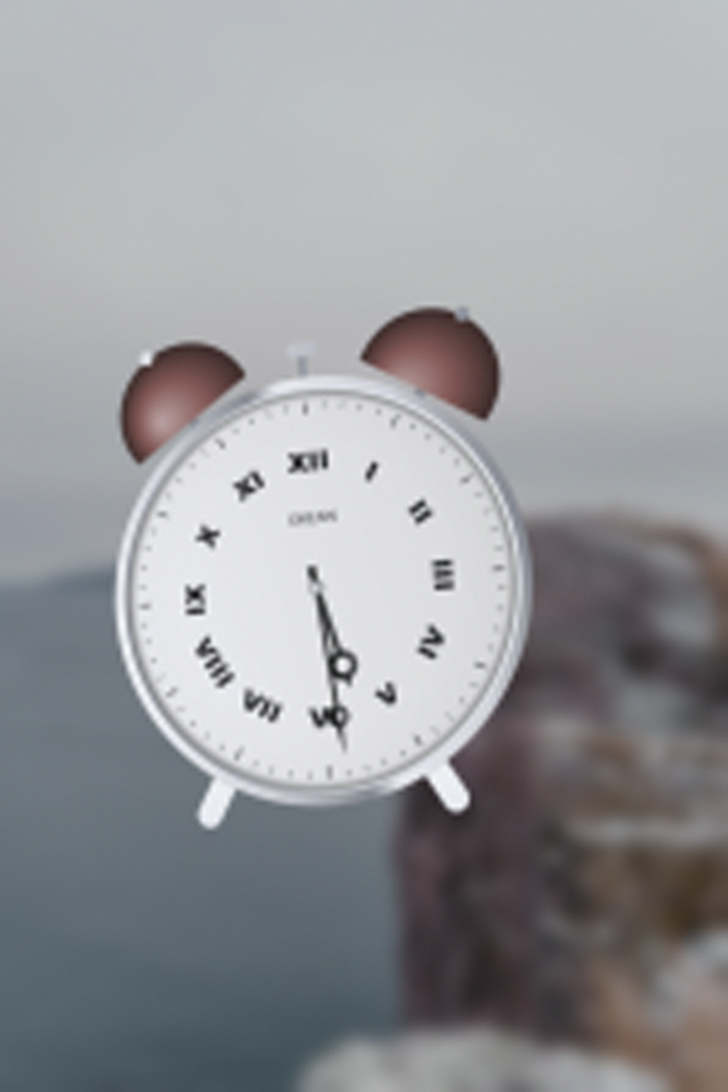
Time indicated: 5,29
